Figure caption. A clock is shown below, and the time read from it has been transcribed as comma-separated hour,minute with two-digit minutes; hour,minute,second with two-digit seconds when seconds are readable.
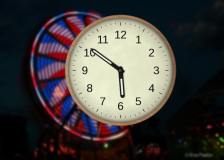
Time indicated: 5,51
